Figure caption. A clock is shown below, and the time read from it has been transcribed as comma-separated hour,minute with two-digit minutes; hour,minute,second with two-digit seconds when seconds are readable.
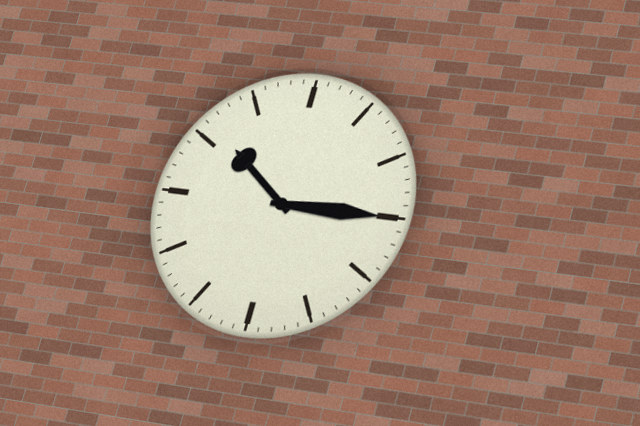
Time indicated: 10,15
